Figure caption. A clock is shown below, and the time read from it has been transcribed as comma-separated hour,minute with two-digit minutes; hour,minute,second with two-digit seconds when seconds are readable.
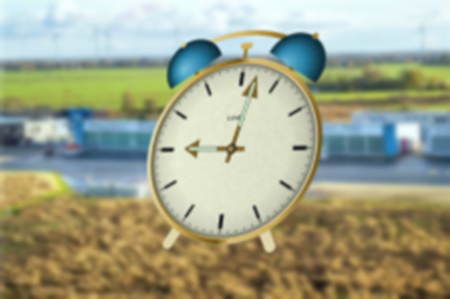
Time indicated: 9,02
